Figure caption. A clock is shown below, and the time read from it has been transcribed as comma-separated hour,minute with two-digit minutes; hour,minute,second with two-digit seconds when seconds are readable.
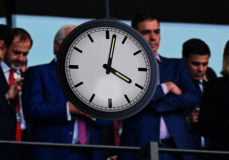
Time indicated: 4,02
